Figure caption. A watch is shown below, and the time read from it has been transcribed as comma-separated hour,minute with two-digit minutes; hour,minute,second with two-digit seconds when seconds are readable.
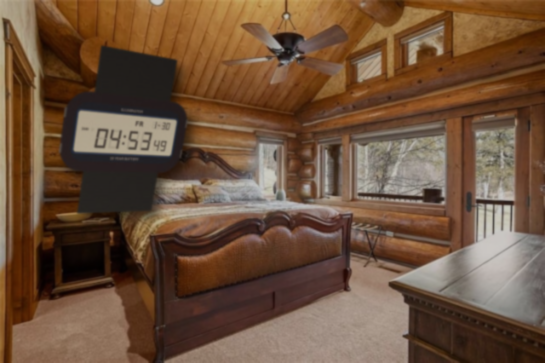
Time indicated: 4,53,49
